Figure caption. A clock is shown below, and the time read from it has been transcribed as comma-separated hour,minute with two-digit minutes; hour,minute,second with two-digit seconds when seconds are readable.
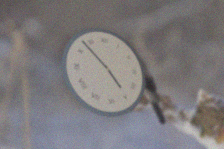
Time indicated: 4,53
